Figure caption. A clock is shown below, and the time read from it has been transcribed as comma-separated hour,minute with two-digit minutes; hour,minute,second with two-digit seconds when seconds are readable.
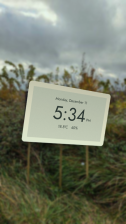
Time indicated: 5,34
